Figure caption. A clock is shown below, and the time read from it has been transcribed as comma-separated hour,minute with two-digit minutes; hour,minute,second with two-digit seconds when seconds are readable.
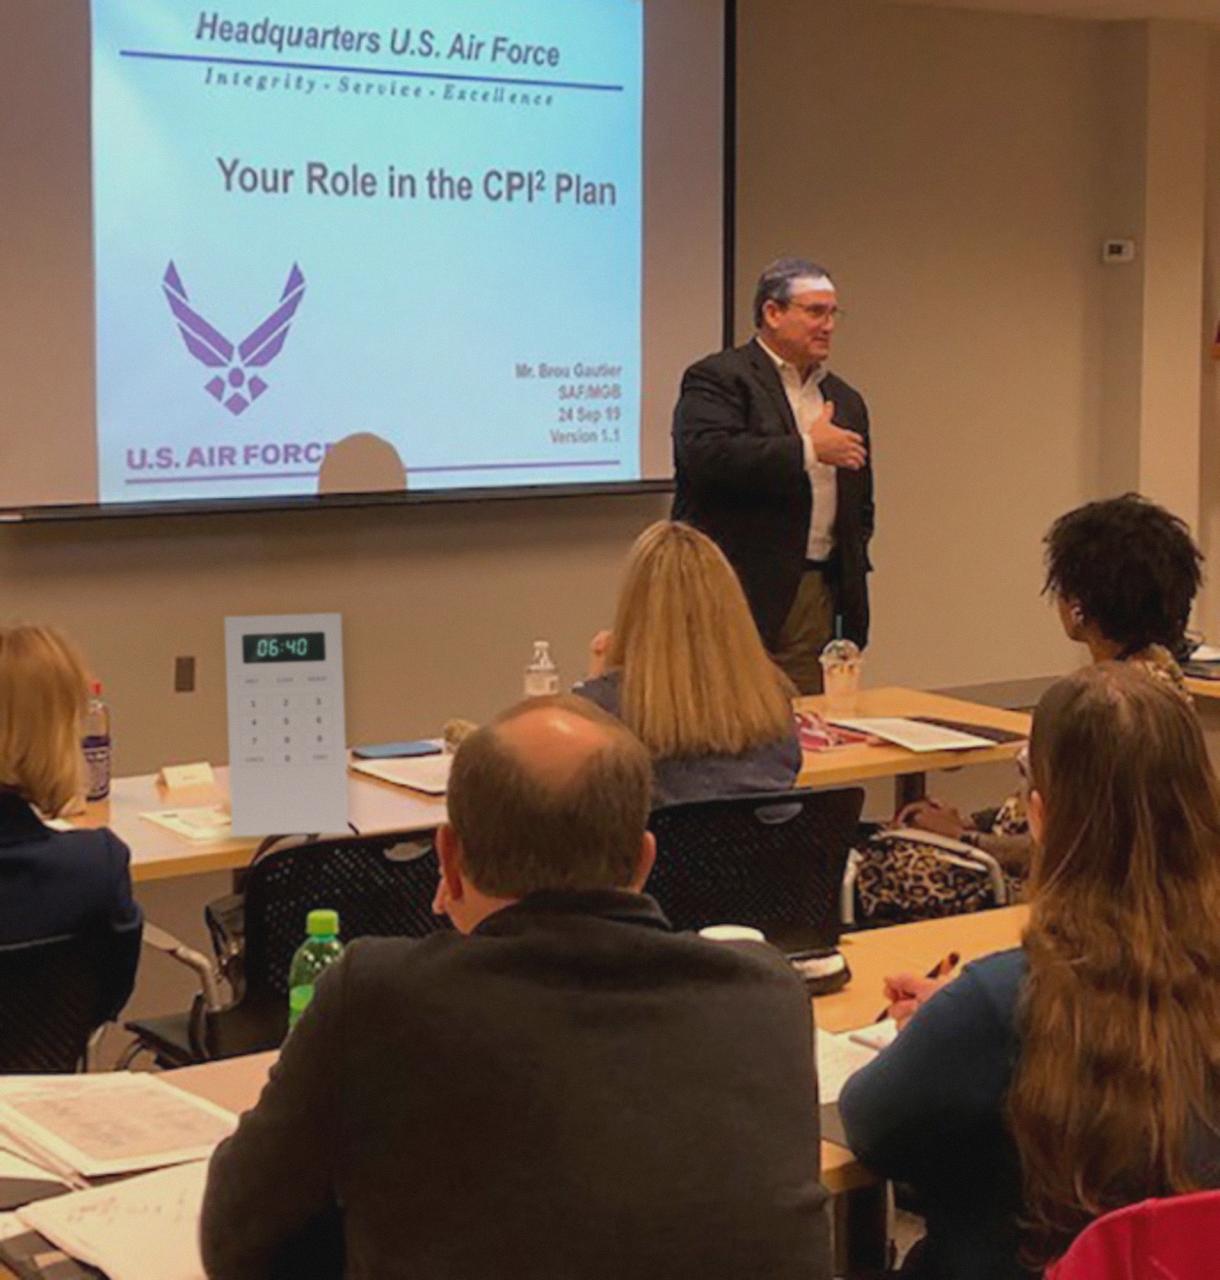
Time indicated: 6,40
